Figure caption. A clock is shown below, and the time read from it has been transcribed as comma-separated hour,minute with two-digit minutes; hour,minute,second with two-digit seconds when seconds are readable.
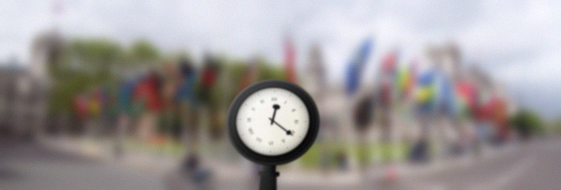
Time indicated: 12,21
